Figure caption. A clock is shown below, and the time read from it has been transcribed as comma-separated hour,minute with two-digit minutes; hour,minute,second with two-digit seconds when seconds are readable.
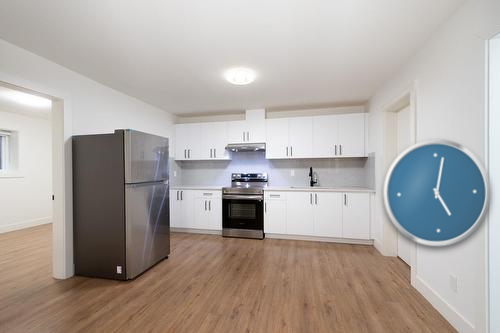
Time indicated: 5,02
